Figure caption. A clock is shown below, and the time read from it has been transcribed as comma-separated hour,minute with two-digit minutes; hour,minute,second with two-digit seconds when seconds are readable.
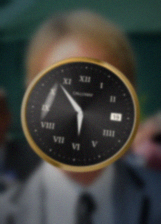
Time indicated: 5,53
